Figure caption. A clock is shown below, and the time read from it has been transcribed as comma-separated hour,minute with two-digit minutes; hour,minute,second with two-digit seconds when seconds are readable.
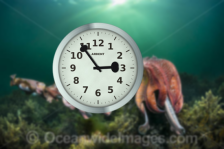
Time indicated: 2,54
